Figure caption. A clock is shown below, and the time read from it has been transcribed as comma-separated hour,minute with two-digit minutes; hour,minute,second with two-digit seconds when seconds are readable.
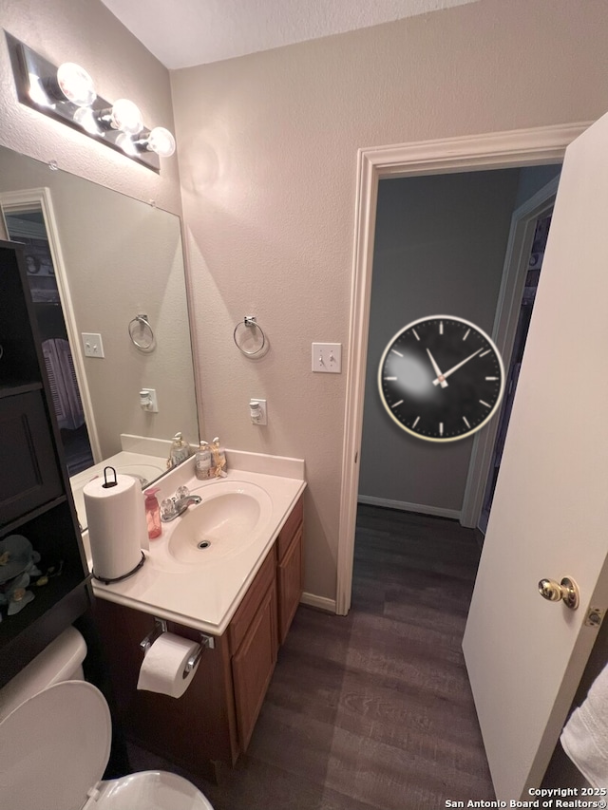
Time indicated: 11,09
